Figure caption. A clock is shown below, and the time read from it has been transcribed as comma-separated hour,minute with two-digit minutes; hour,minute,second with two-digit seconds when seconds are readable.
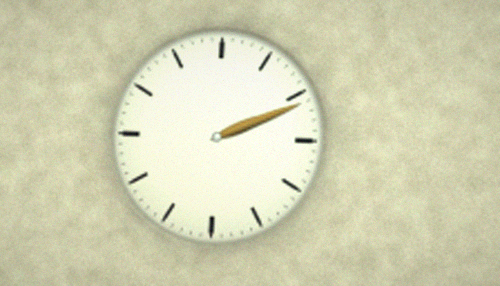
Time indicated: 2,11
